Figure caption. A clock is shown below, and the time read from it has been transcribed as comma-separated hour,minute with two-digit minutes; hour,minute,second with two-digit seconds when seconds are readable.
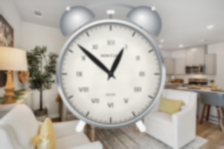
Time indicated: 12,52
